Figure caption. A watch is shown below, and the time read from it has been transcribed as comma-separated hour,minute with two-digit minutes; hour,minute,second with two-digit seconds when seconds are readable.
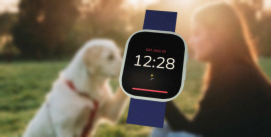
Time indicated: 12,28
